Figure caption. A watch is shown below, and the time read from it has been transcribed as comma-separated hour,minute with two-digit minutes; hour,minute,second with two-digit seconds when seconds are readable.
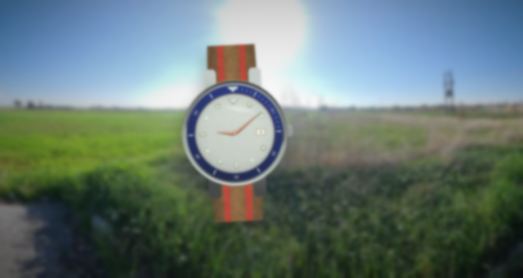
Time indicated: 9,09
